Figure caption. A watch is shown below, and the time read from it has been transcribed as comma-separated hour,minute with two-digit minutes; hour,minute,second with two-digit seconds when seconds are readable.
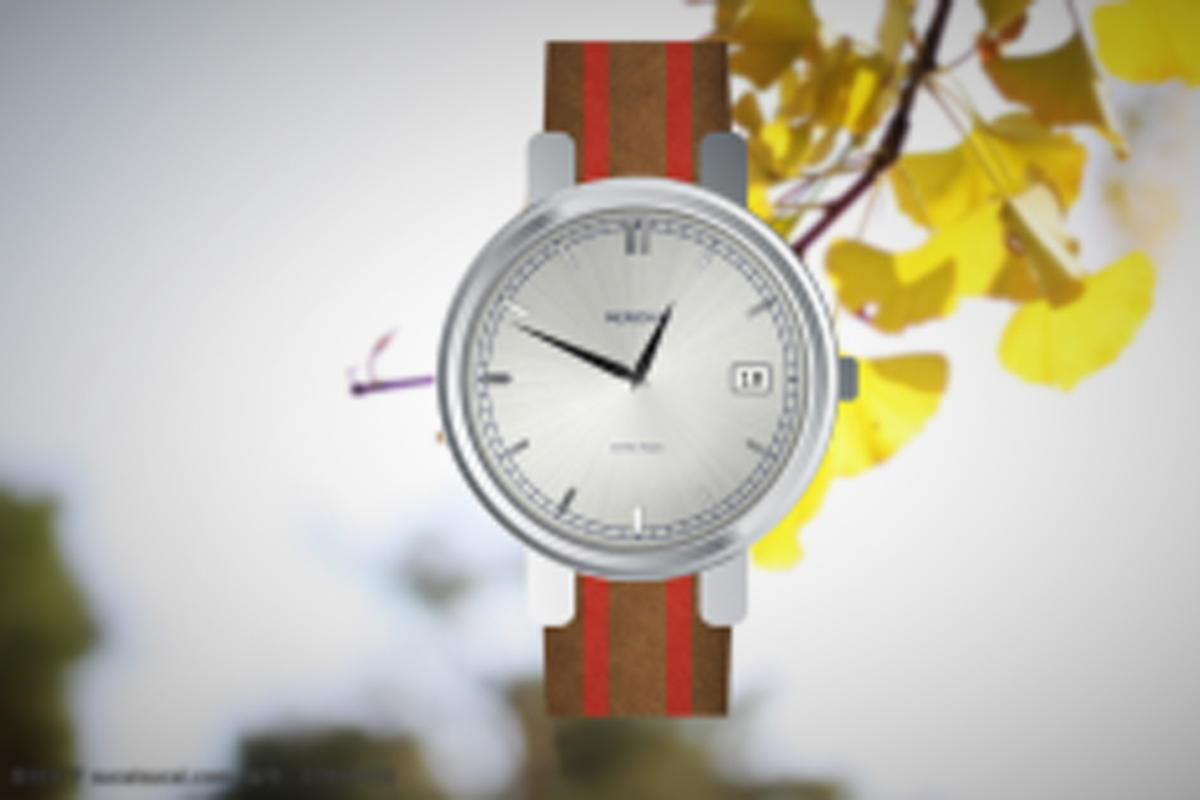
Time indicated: 12,49
